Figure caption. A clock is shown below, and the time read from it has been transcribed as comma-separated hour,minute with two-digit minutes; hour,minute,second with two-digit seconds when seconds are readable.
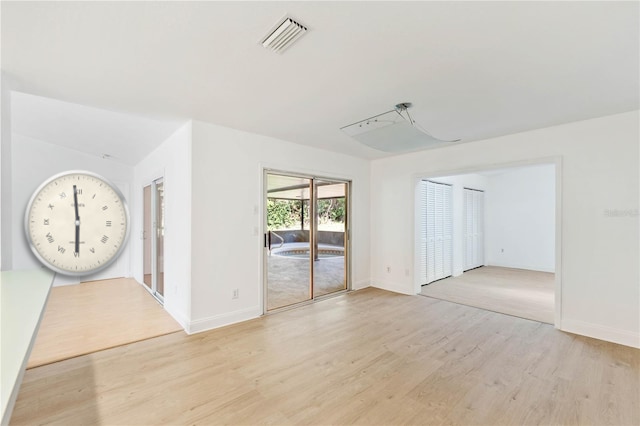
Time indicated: 5,59
